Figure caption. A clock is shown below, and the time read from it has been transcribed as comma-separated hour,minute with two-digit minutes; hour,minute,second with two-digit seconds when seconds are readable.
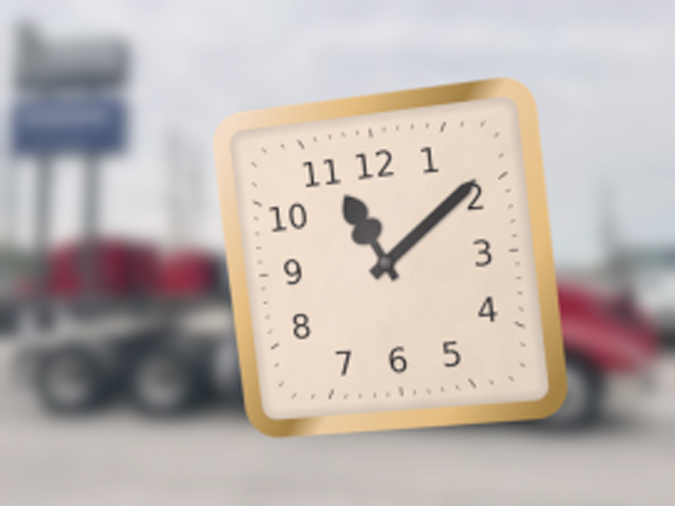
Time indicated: 11,09
